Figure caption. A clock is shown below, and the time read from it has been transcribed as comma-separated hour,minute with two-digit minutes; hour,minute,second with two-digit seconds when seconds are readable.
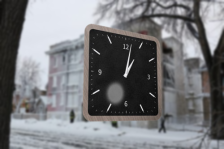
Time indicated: 1,02
